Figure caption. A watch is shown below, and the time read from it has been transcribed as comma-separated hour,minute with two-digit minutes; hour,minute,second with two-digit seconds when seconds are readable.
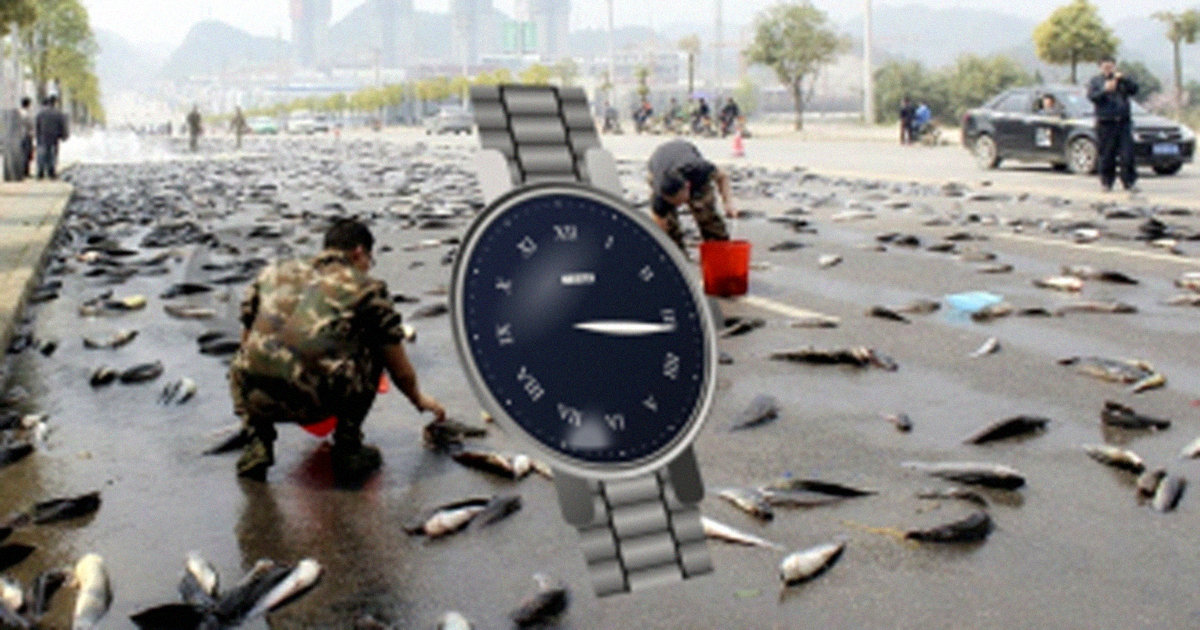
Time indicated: 3,16
